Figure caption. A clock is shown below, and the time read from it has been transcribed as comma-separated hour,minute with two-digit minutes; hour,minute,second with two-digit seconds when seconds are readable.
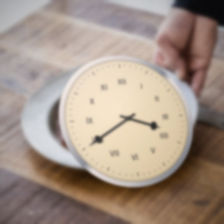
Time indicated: 3,40
